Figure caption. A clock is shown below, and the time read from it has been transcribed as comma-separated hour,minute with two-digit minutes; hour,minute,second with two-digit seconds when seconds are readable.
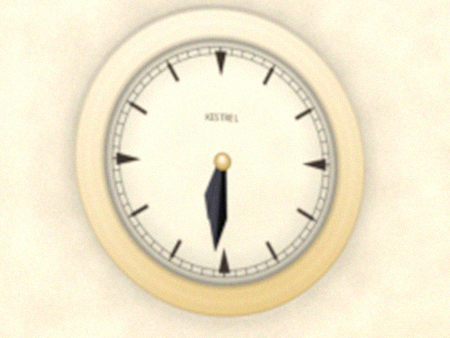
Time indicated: 6,31
